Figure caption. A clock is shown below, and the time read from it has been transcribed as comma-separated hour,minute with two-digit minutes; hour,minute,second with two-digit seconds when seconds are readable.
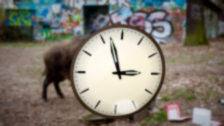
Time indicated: 2,57
